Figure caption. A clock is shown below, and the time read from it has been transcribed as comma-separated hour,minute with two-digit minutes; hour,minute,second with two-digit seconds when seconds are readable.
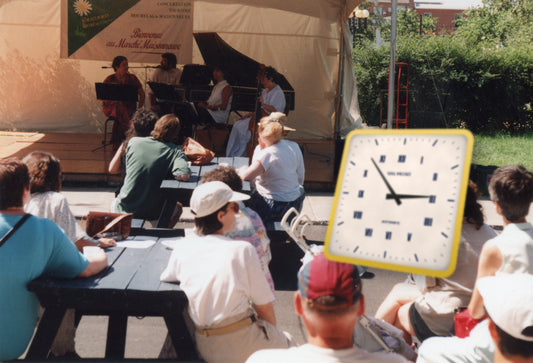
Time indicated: 2,53
